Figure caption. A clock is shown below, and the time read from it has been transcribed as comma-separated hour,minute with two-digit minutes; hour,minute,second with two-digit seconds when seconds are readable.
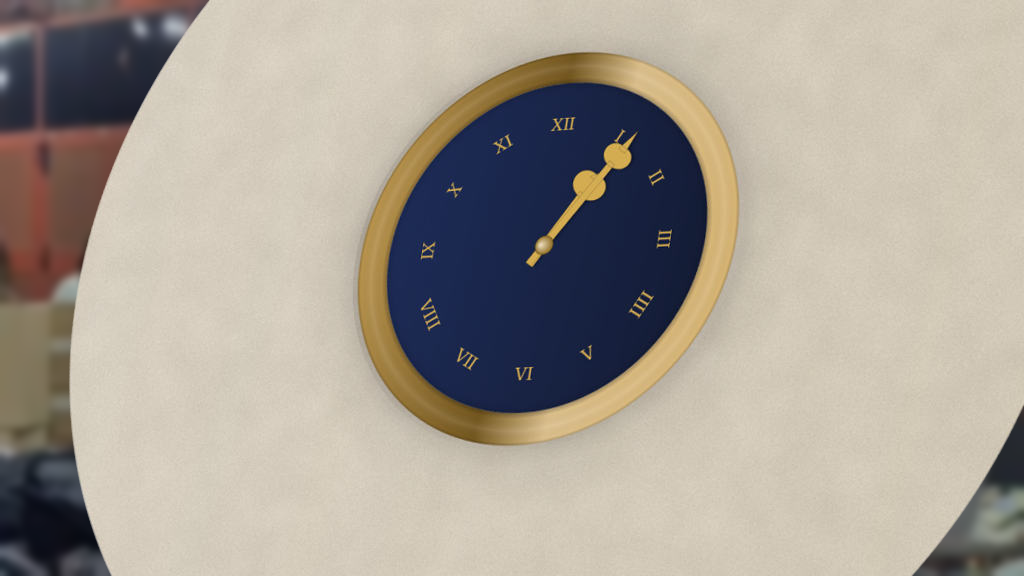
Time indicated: 1,06
